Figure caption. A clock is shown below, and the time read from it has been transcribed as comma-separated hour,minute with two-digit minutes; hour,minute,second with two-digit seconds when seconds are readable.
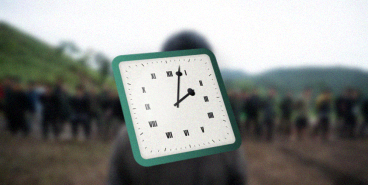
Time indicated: 2,03
